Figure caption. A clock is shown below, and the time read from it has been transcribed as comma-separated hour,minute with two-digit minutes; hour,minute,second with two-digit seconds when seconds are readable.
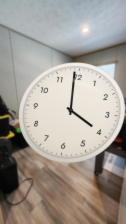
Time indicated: 3,59
